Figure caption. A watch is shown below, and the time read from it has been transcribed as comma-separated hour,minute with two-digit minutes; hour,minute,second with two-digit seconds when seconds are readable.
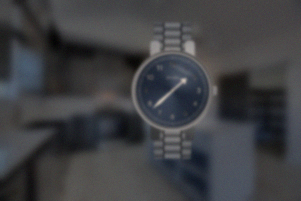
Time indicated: 1,38
